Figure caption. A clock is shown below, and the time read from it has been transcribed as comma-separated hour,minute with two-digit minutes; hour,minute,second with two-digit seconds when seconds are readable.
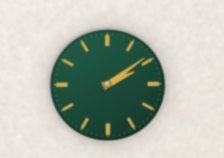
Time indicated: 2,09
